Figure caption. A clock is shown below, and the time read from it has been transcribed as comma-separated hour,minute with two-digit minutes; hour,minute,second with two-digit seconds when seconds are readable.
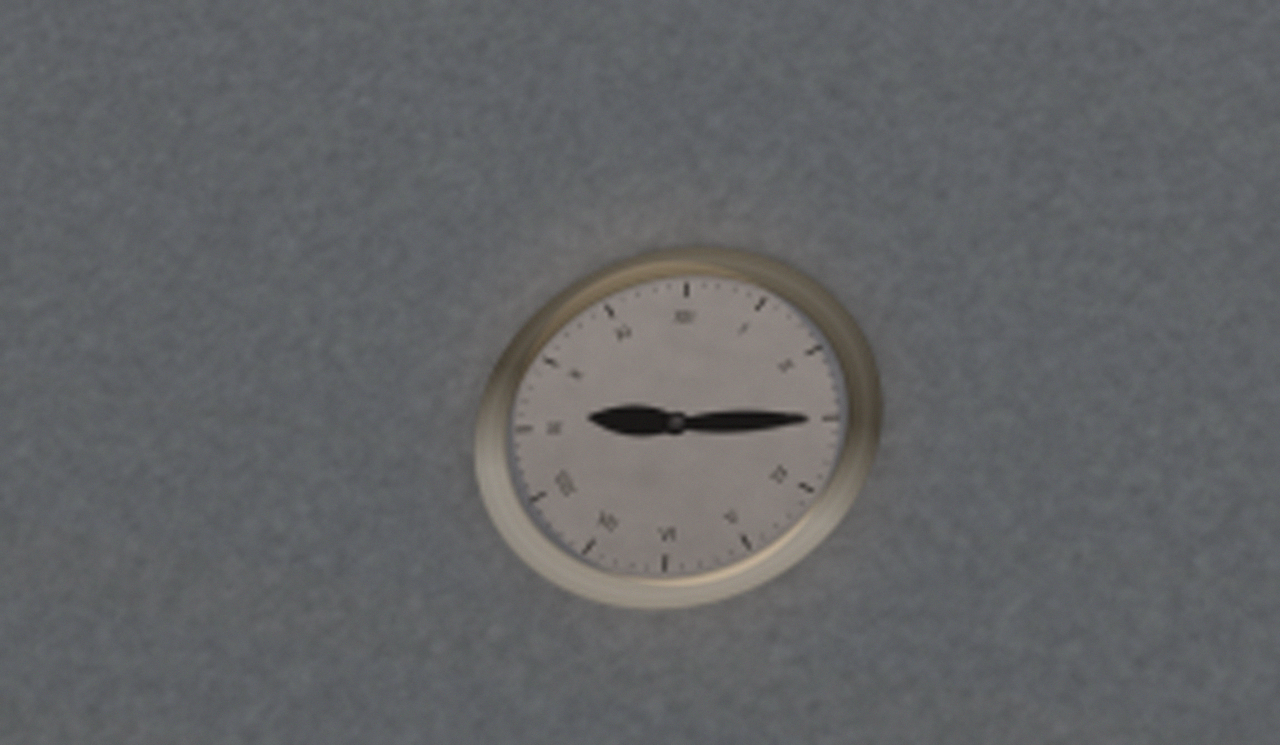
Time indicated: 9,15
